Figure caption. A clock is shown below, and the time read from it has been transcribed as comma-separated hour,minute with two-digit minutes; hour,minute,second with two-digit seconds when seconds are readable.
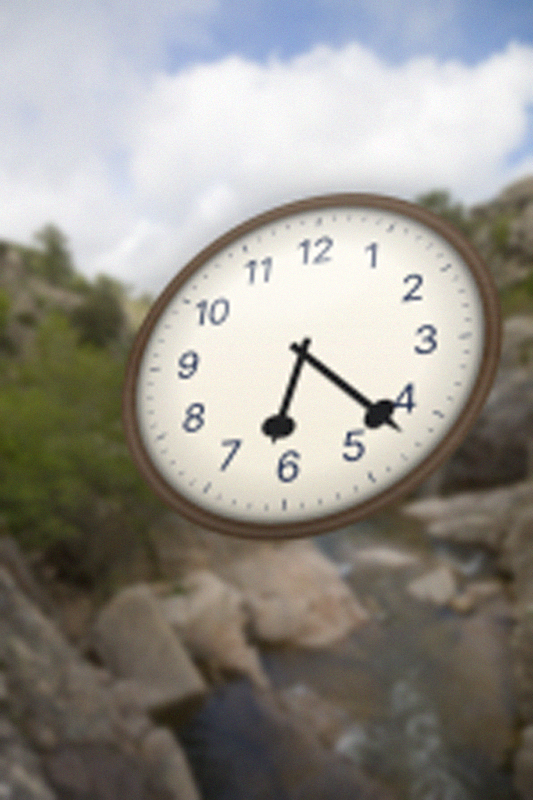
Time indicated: 6,22
